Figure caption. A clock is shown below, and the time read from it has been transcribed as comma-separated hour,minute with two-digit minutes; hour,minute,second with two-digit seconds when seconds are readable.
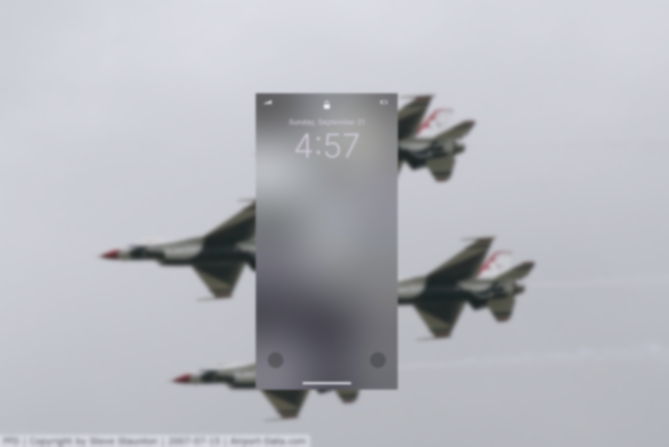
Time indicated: 4,57
